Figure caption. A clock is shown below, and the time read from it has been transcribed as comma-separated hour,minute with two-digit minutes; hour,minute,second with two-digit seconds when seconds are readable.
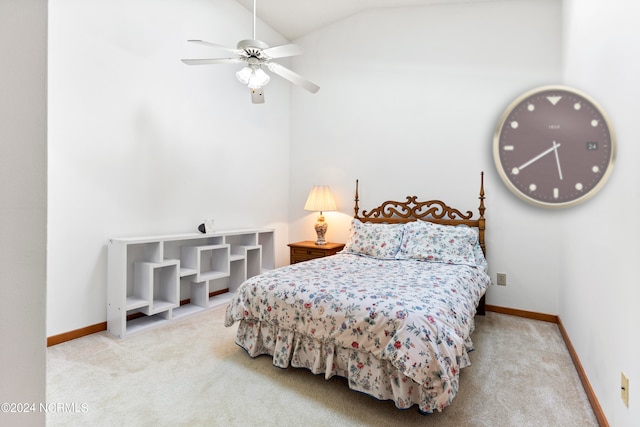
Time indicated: 5,40
